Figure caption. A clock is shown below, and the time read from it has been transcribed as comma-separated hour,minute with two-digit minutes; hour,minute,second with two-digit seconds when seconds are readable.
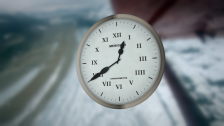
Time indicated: 12,40
